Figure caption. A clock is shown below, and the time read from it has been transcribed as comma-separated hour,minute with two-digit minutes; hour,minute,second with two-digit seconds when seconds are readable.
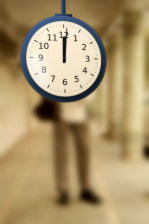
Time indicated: 12,01
